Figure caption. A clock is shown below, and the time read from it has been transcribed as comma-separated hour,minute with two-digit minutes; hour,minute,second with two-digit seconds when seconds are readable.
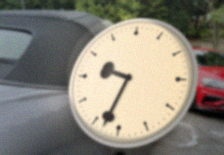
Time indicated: 9,33
